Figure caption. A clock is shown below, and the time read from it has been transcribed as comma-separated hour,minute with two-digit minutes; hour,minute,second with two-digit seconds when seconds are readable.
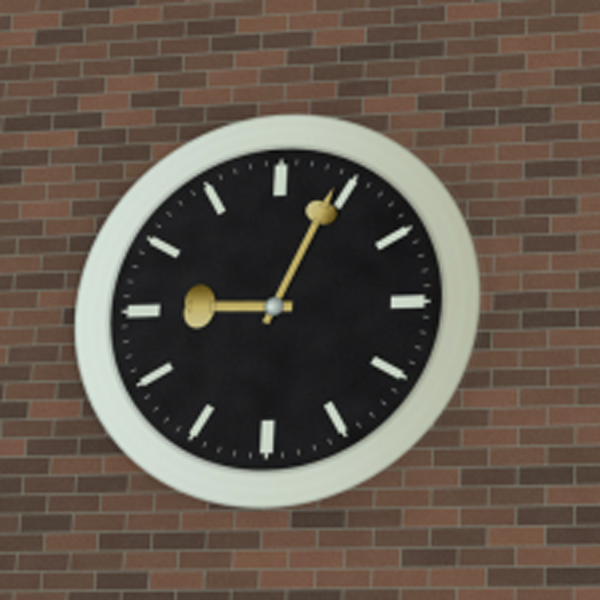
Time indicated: 9,04
